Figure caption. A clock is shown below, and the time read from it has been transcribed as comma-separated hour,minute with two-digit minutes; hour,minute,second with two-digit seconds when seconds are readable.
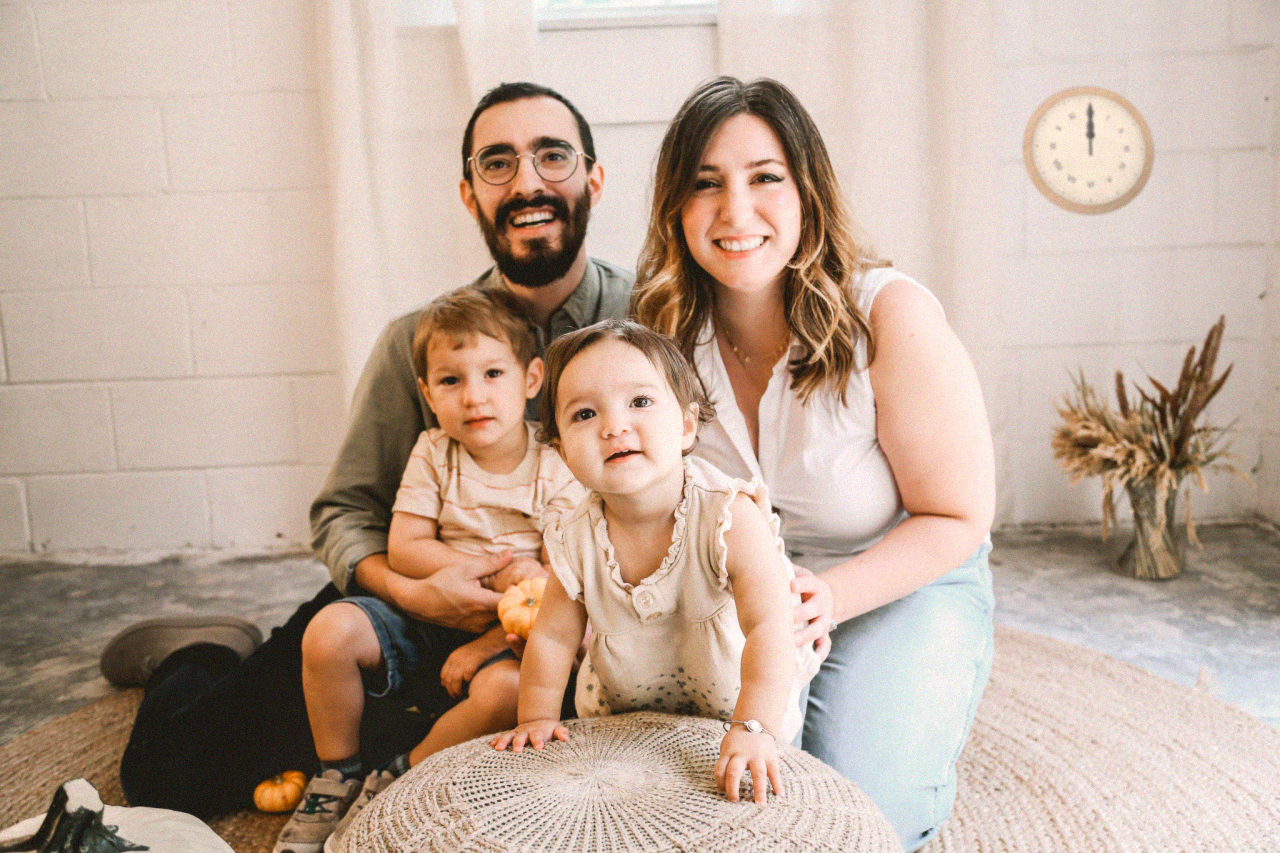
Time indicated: 12,00
